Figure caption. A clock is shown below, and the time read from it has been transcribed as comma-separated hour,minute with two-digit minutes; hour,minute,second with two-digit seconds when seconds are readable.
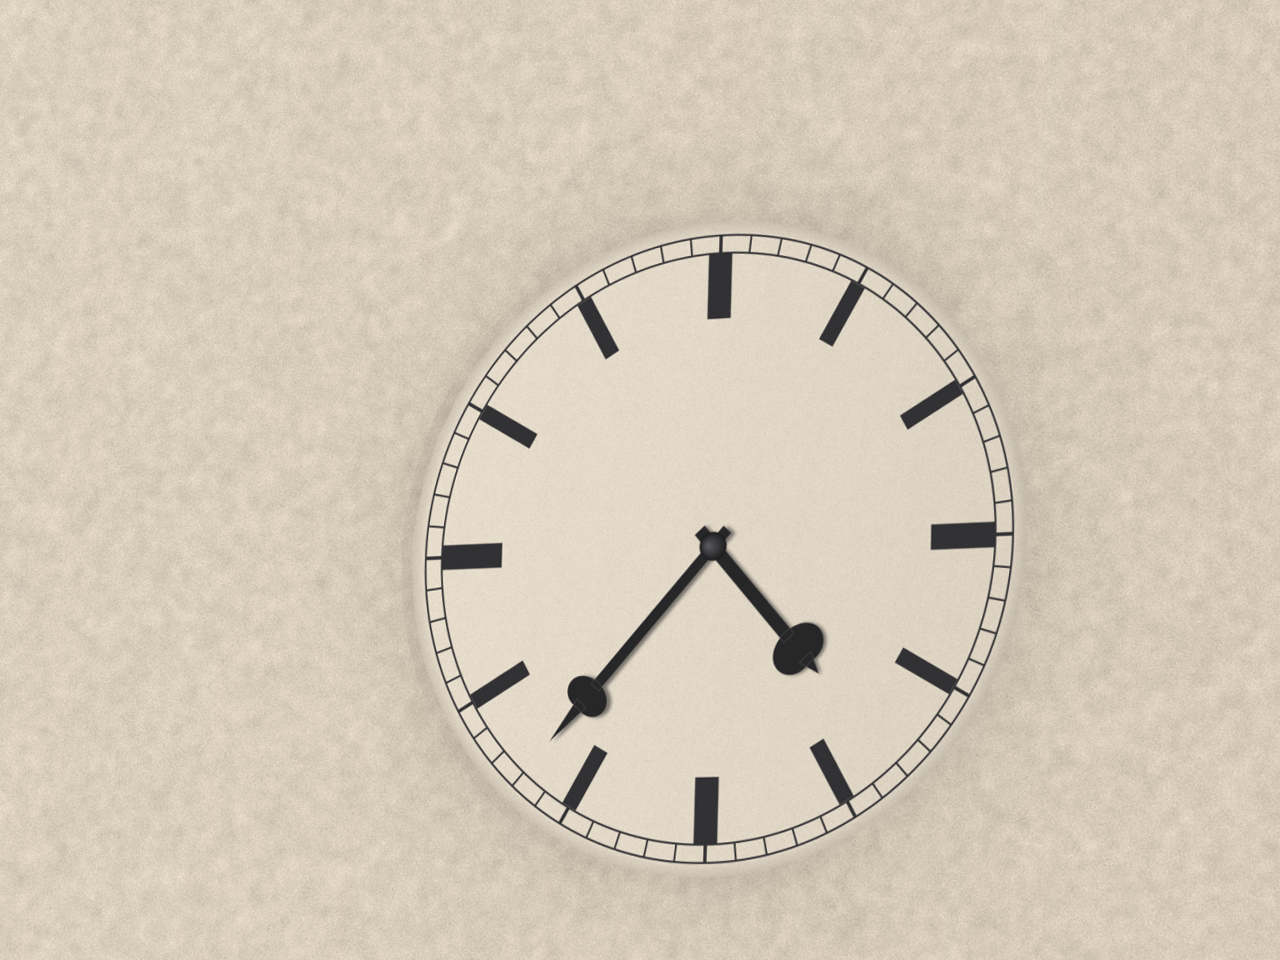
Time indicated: 4,37
